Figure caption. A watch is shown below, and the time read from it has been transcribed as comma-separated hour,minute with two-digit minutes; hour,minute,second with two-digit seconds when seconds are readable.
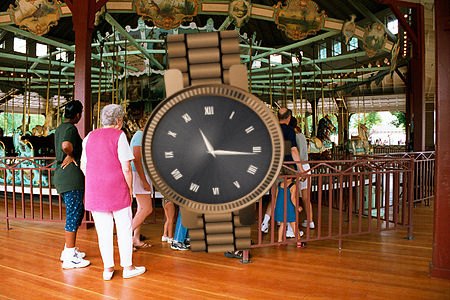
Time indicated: 11,16
